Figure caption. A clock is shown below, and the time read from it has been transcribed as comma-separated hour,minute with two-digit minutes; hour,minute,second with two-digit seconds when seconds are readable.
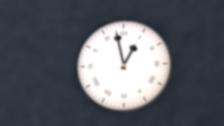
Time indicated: 12,58
